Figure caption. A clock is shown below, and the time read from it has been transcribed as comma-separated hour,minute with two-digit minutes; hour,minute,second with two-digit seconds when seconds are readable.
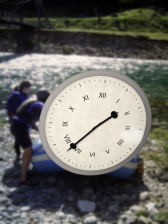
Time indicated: 1,37
